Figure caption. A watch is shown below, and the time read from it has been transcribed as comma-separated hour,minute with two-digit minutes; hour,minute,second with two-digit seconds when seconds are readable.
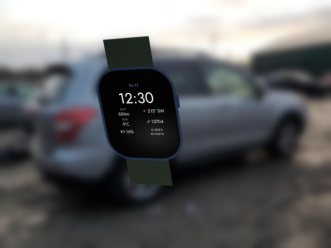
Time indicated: 12,30
